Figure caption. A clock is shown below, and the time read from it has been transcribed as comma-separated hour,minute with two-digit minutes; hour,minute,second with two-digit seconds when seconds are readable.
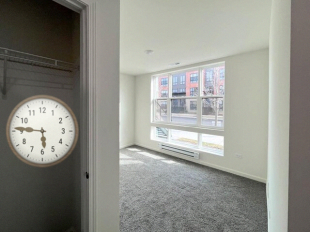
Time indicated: 5,46
